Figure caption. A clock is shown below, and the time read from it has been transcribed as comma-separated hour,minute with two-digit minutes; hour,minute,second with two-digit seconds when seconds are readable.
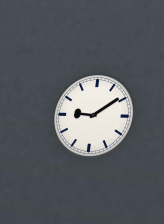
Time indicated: 9,09
